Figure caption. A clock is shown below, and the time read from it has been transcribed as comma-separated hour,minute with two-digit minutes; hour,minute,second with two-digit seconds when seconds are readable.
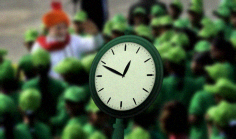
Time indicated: 12,49
